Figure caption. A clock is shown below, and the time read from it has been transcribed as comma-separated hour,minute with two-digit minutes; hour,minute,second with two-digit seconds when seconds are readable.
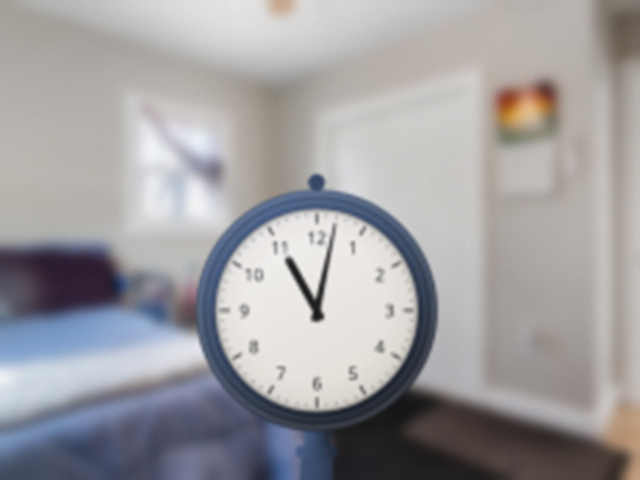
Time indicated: 11,02
